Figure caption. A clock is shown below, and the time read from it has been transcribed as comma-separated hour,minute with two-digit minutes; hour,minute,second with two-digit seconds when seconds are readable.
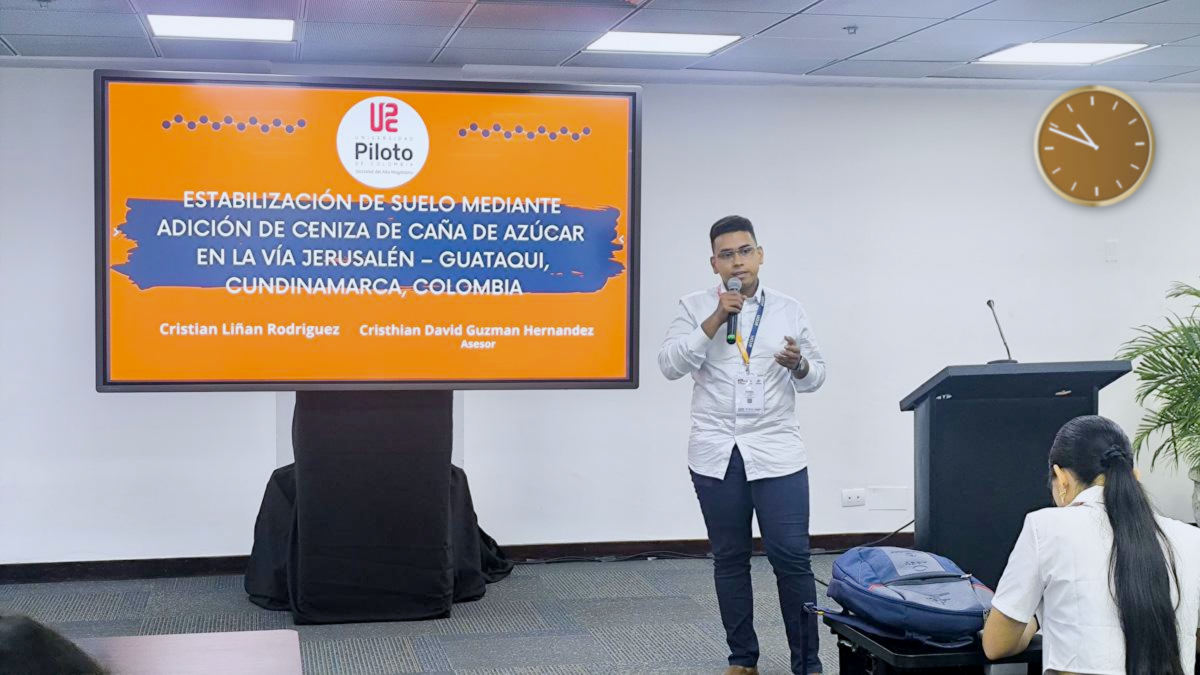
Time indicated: 10,49
